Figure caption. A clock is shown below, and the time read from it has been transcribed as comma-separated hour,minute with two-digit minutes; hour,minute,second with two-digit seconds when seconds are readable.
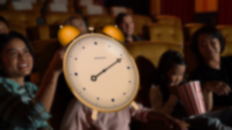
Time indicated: 8,11
